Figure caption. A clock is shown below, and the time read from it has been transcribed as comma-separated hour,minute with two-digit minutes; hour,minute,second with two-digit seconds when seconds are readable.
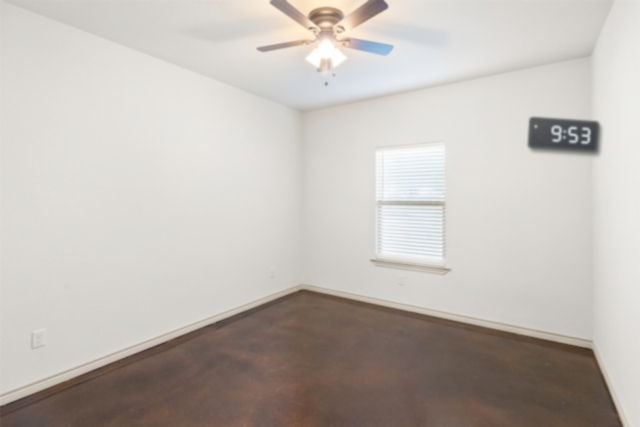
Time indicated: 9,53
